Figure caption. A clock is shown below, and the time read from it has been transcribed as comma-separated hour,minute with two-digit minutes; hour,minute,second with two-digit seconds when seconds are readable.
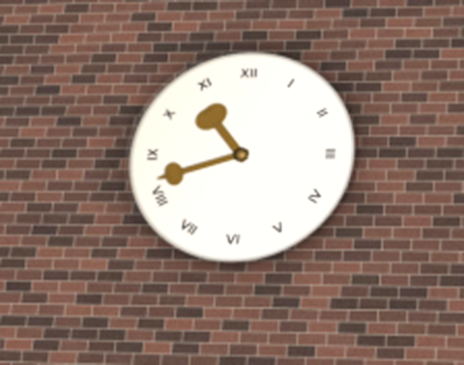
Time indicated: 10,42
